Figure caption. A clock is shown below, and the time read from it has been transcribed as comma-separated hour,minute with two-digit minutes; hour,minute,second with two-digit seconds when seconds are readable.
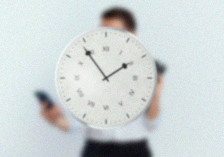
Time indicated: 1,54
